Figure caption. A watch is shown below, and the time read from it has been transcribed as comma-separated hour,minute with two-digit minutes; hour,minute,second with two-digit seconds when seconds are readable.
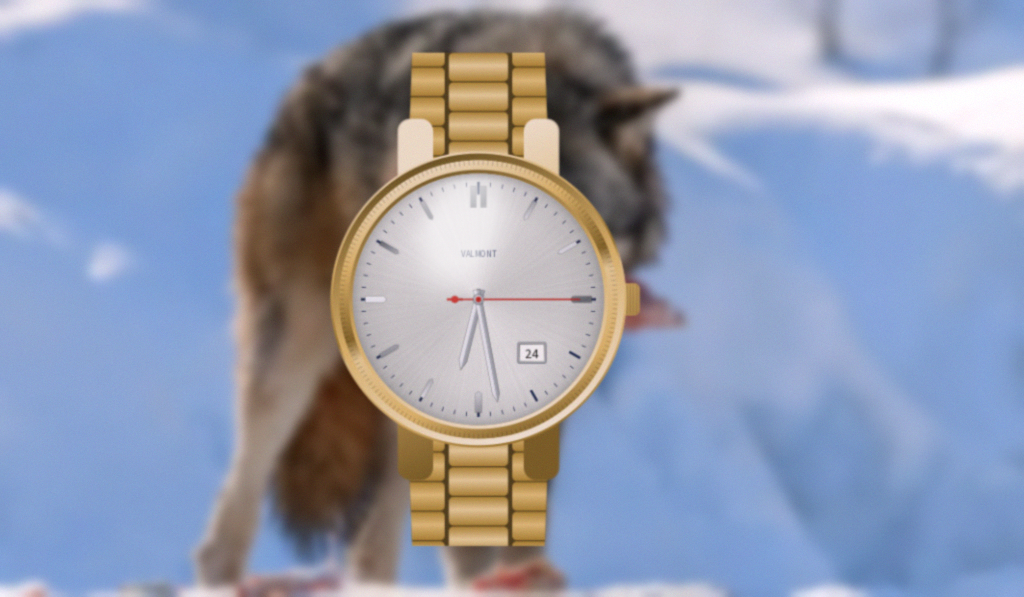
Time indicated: 6,28,15
